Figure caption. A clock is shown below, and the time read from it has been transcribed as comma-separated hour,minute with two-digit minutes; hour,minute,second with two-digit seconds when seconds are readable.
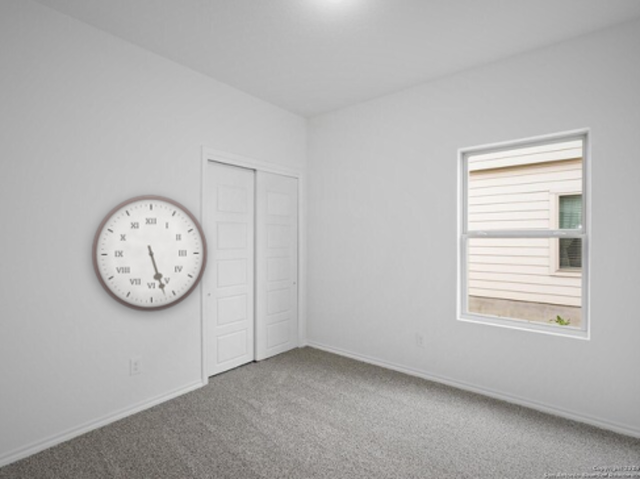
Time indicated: 5,27
